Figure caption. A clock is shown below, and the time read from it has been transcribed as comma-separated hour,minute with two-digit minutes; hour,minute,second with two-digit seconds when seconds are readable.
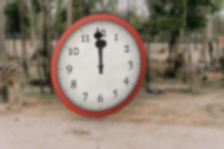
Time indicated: 11,59
